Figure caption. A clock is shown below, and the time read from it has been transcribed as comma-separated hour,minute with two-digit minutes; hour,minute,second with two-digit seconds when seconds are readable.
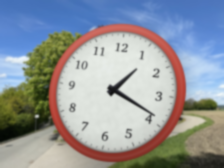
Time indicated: 1,19
